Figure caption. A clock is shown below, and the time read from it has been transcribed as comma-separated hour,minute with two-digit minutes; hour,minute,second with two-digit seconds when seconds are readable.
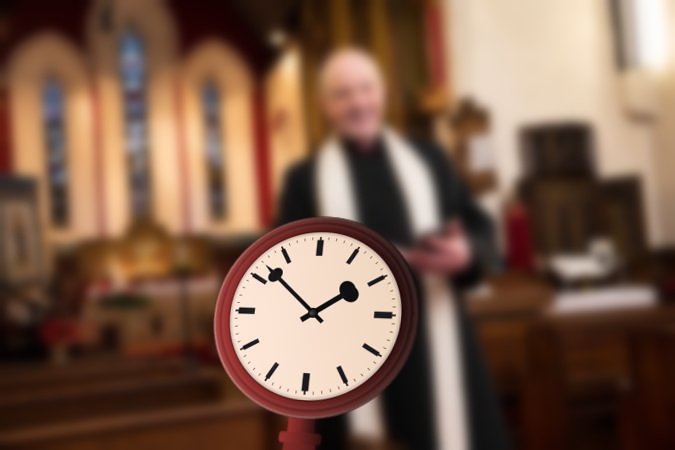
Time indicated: 1,52
